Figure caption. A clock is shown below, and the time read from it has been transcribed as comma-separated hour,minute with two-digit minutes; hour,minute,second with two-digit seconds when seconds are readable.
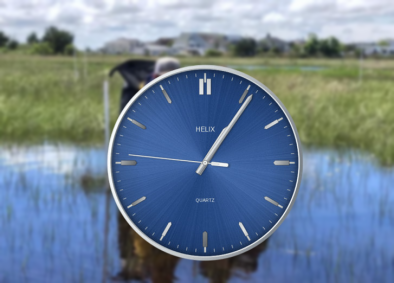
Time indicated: 1,05,46
